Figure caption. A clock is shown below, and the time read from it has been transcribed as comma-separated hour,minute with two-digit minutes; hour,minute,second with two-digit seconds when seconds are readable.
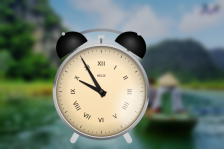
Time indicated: 9,55
